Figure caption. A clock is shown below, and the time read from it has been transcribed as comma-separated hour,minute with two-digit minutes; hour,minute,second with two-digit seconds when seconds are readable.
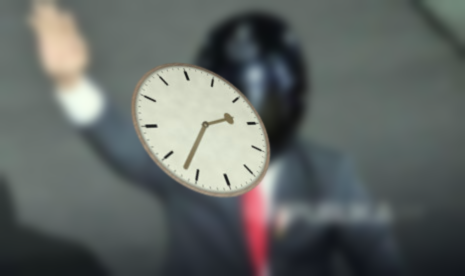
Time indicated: 2,37
